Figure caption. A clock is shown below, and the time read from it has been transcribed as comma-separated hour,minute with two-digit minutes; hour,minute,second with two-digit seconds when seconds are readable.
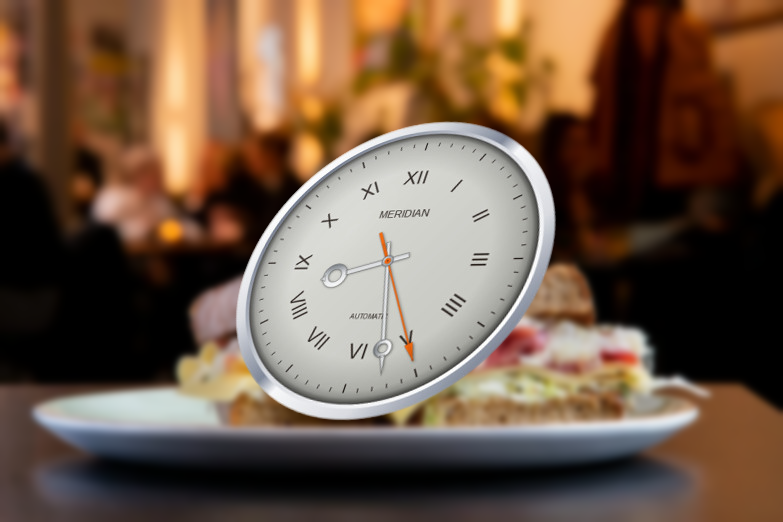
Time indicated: 8,27,25
